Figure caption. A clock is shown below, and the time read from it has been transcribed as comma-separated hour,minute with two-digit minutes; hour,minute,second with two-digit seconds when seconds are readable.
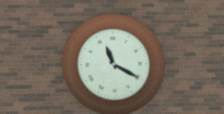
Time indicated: 11,20
